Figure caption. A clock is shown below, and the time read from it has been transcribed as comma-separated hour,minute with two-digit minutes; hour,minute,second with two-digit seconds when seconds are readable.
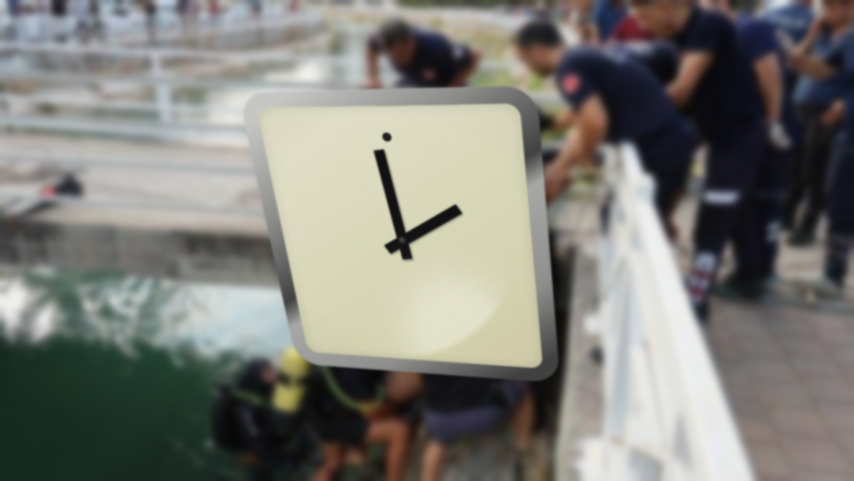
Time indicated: 1,59
